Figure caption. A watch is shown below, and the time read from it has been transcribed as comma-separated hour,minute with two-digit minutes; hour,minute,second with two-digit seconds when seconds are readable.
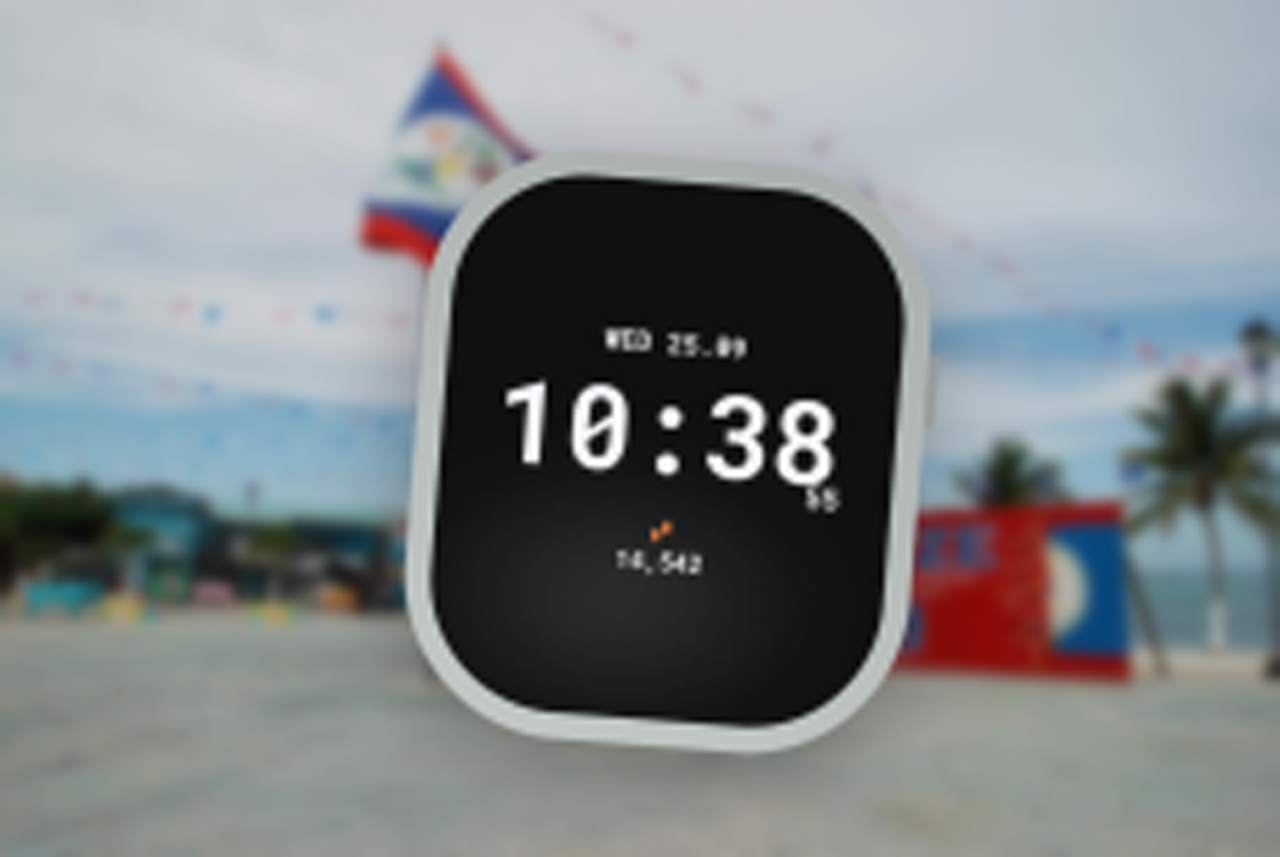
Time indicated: 10,38
